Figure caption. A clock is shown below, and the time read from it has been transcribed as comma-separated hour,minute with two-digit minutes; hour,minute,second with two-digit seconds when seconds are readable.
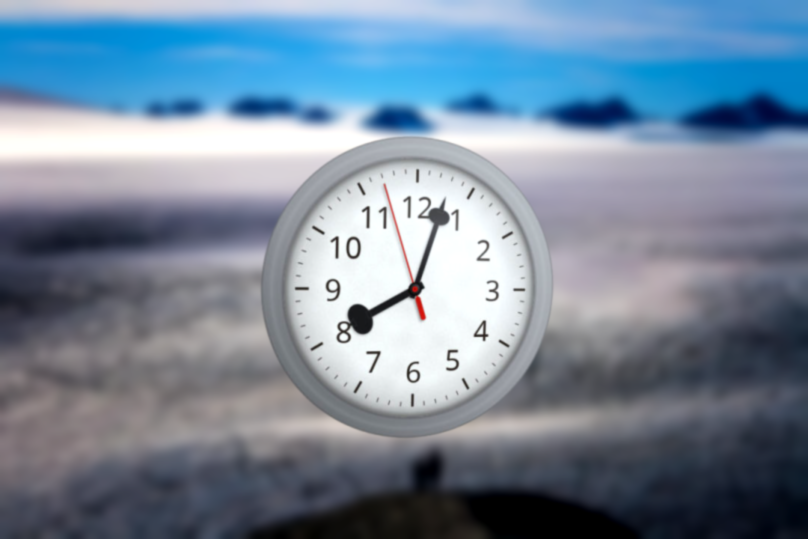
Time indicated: 8,02,57
